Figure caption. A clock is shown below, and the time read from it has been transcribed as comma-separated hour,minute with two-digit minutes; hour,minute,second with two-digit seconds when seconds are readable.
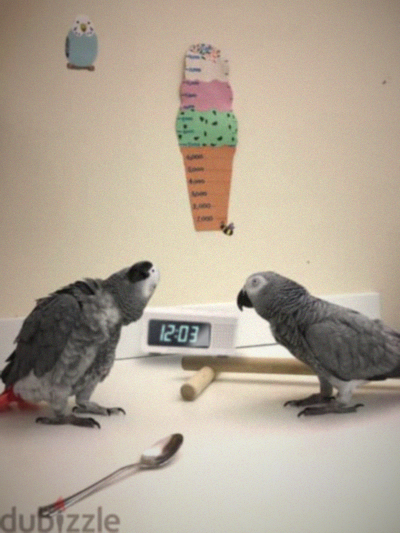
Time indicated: 12,03
